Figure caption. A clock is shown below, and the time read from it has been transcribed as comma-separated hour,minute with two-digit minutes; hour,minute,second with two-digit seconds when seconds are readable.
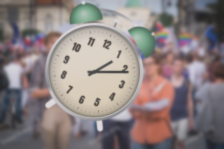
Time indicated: 1,11
